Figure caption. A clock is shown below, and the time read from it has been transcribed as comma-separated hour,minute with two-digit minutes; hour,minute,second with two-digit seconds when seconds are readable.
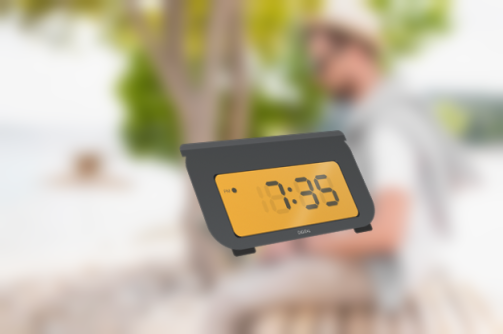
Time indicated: 7,35
